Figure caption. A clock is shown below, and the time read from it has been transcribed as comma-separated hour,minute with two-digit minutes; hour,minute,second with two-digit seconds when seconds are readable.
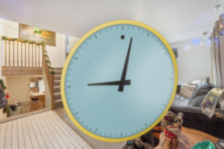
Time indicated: 9,02
